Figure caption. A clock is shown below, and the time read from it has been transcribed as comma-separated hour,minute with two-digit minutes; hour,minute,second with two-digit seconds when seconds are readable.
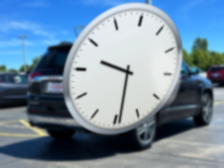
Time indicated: 9,29
